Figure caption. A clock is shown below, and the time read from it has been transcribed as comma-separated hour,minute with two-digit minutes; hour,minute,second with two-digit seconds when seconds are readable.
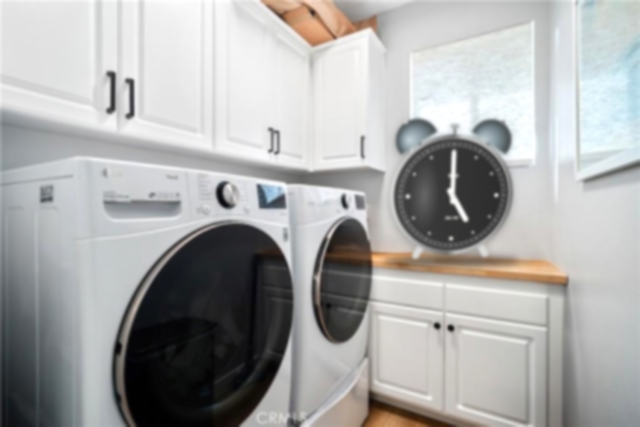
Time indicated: 5,00
